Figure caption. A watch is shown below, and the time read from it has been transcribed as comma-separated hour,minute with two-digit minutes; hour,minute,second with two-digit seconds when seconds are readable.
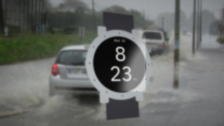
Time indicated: 8,23
